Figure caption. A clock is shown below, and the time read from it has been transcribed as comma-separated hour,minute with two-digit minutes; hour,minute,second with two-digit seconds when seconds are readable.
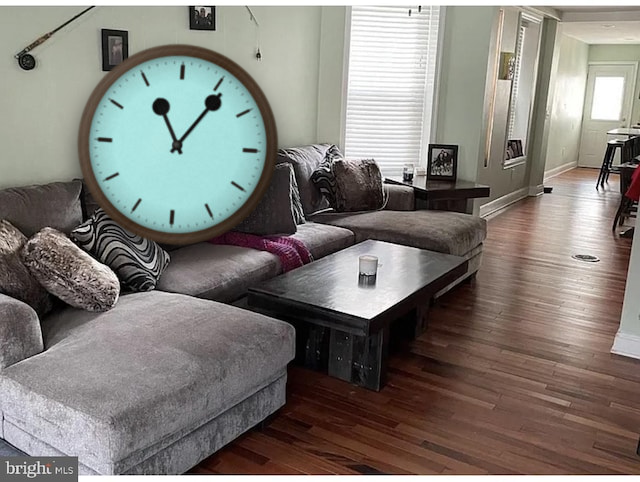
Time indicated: 11,06
